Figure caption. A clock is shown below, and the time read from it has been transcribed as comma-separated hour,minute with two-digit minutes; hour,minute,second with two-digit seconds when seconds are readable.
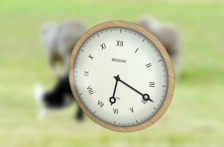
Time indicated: 6,19
